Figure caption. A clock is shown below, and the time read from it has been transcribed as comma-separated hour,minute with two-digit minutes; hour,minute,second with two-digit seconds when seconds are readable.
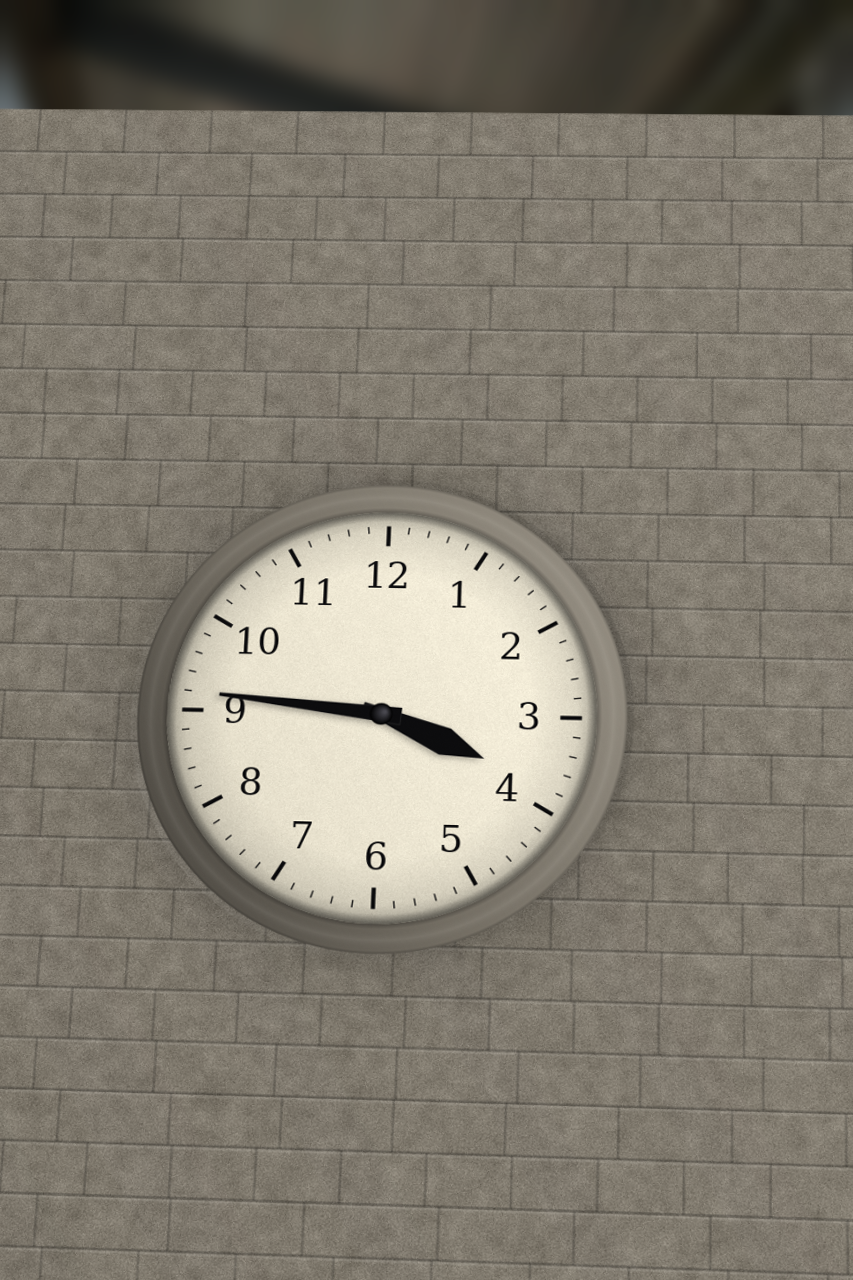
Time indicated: 3,46
